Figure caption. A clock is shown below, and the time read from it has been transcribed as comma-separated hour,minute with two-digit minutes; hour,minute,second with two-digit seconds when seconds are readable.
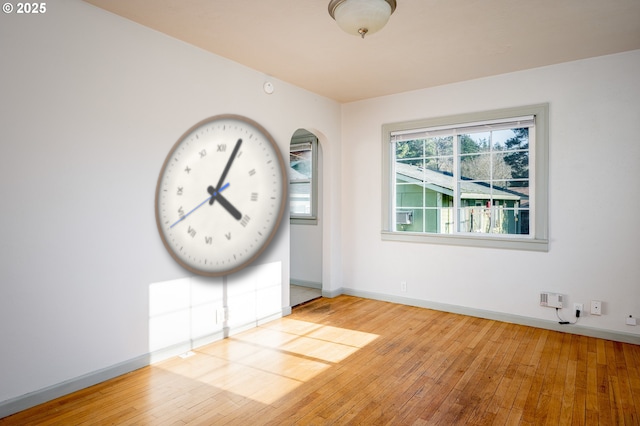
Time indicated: 4,03,39
